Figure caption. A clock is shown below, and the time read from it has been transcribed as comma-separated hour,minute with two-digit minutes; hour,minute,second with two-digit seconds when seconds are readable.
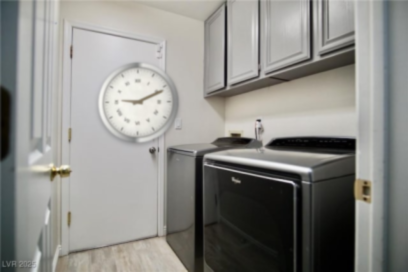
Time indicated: 9,11
